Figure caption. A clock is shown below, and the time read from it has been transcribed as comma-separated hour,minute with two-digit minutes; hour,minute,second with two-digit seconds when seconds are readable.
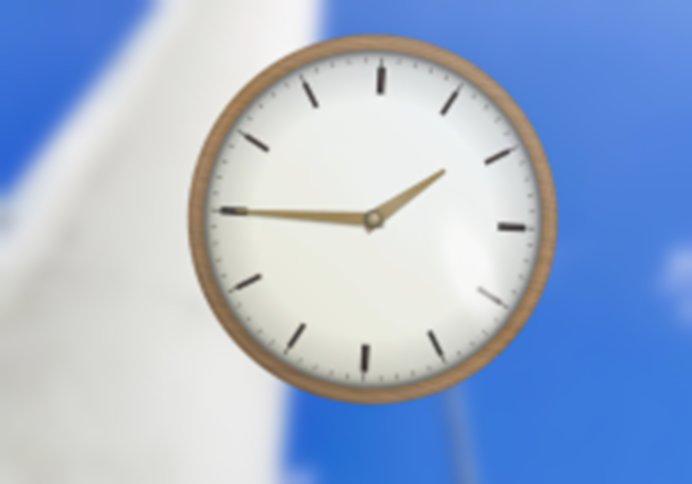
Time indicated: 1,45
